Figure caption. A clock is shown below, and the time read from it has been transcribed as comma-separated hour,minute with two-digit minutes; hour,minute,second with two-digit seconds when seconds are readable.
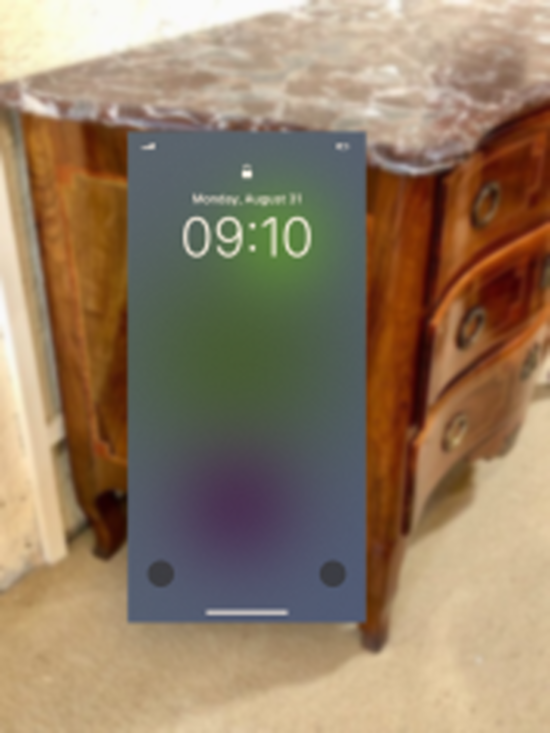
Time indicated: 9,10
